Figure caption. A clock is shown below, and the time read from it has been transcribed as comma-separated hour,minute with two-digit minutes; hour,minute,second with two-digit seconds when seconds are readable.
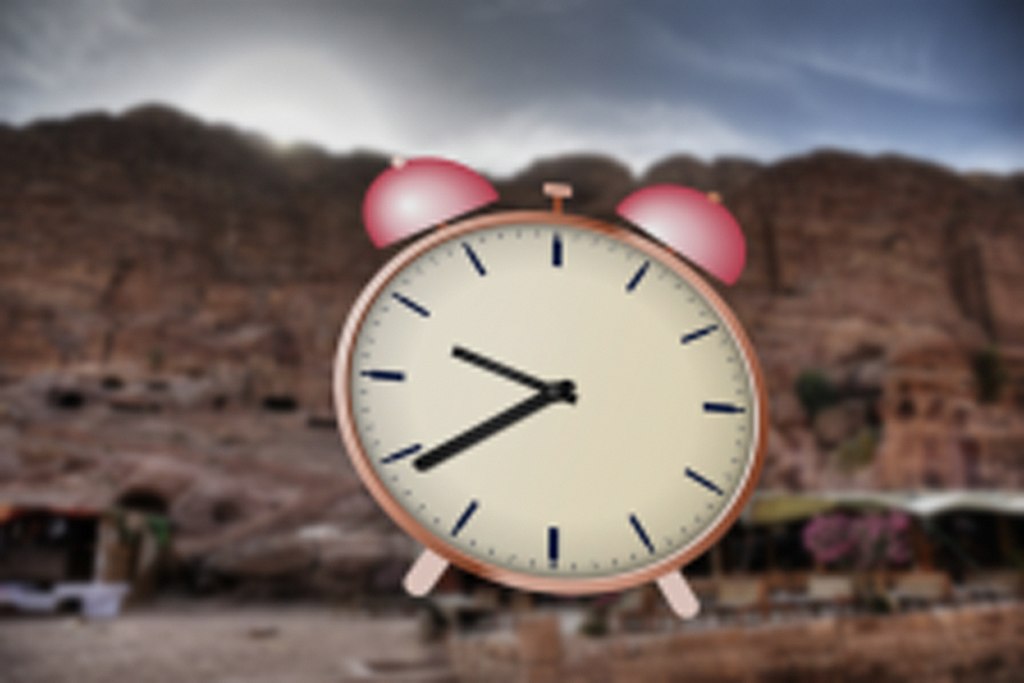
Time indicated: 9,39
